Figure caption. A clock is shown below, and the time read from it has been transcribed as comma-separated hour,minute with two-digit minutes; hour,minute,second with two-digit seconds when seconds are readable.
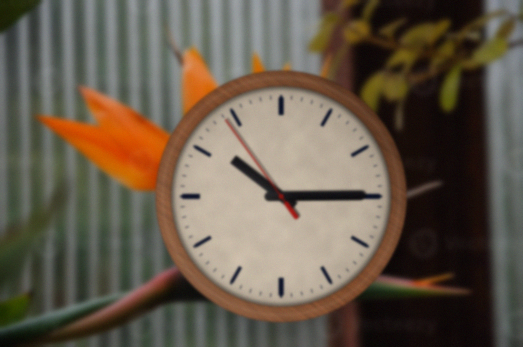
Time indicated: 10,14,54
